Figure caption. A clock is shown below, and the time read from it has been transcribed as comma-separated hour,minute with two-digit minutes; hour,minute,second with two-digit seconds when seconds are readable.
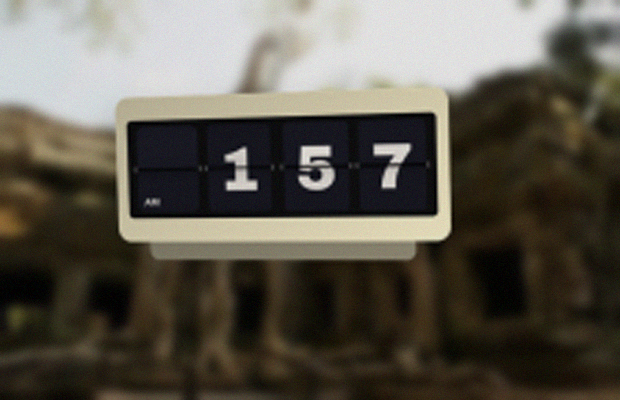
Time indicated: 1,57
